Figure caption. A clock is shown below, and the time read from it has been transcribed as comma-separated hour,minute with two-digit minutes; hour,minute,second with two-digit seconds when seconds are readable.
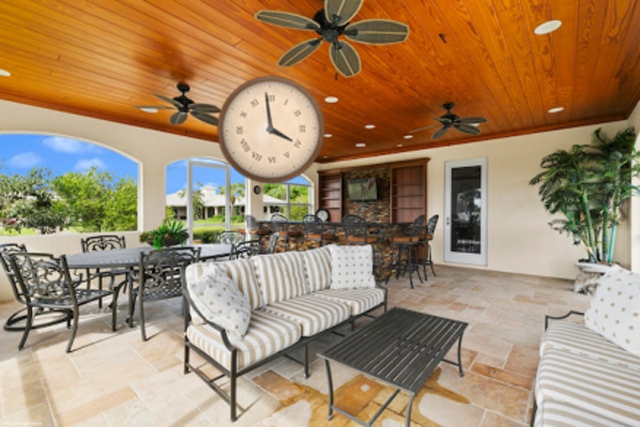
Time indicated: 3,59
